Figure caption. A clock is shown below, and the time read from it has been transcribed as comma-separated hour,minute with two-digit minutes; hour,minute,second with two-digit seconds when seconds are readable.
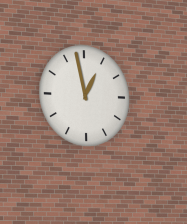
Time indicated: 12,58
